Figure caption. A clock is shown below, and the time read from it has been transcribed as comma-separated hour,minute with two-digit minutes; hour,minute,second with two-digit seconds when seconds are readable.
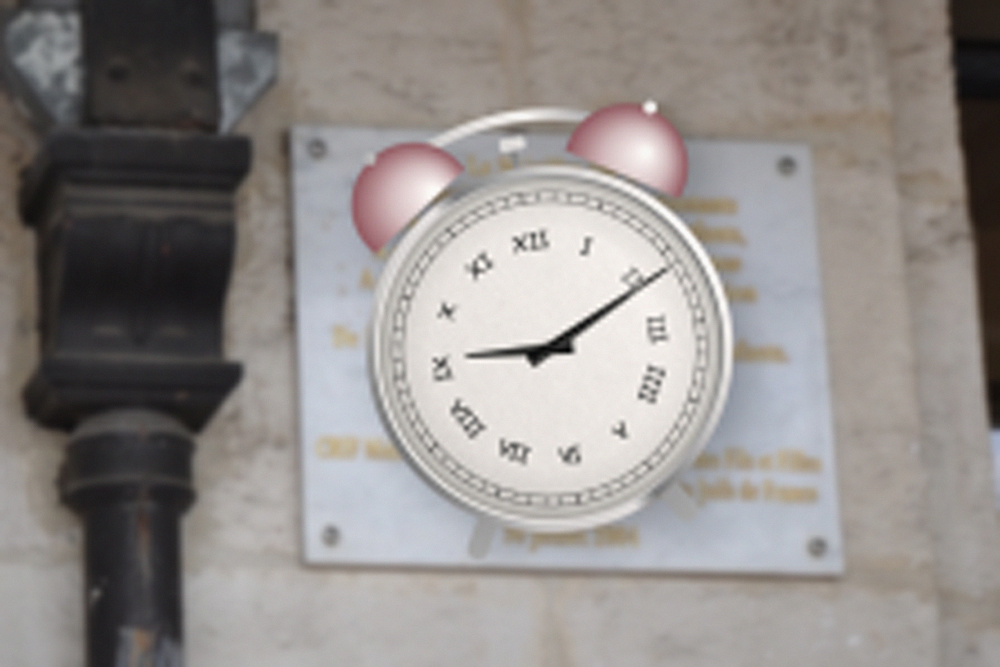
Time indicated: 9,11
